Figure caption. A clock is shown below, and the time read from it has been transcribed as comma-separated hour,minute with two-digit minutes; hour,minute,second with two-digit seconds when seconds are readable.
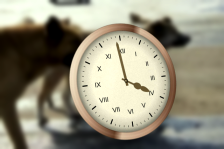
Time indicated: 3,59
